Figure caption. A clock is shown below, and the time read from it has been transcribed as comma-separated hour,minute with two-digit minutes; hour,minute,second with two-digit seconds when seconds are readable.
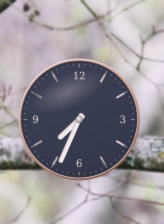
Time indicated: 7,34
